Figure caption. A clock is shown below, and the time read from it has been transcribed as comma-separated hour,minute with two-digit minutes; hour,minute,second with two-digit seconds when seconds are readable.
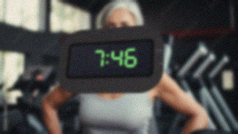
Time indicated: 7,46
